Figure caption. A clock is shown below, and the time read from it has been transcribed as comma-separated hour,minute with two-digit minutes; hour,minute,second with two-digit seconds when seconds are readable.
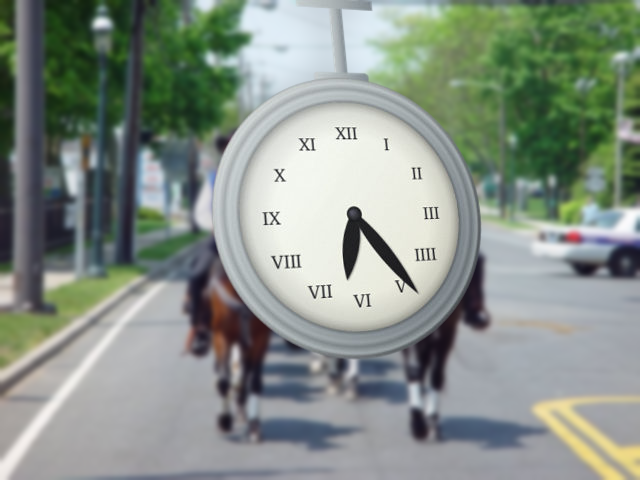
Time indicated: 6,24
